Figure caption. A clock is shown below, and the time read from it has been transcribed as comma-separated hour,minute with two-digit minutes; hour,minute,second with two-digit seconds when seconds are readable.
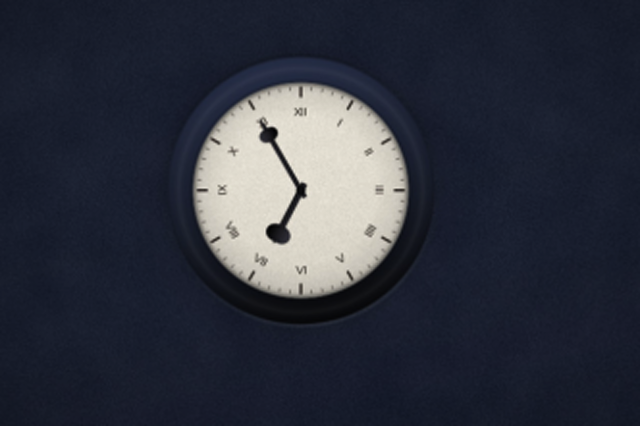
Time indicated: 6,55
